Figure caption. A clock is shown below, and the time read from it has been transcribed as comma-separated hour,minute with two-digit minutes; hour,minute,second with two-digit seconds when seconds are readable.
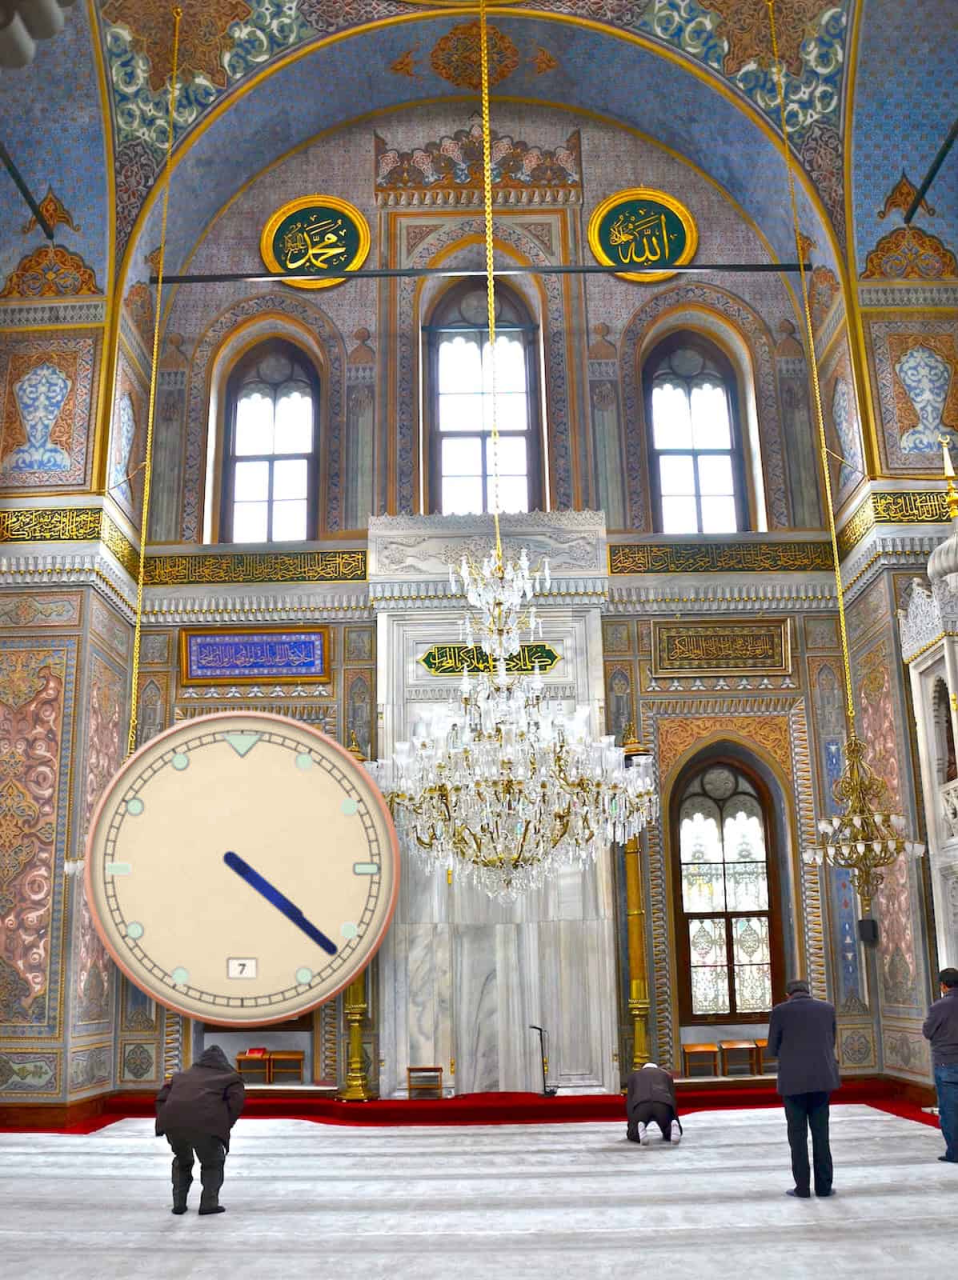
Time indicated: 4,22
